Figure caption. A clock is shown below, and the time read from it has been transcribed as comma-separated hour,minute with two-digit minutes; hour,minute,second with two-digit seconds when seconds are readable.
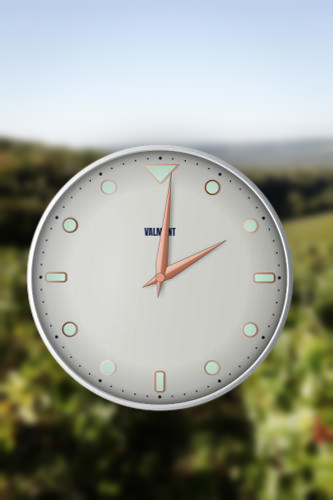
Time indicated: 2,01
